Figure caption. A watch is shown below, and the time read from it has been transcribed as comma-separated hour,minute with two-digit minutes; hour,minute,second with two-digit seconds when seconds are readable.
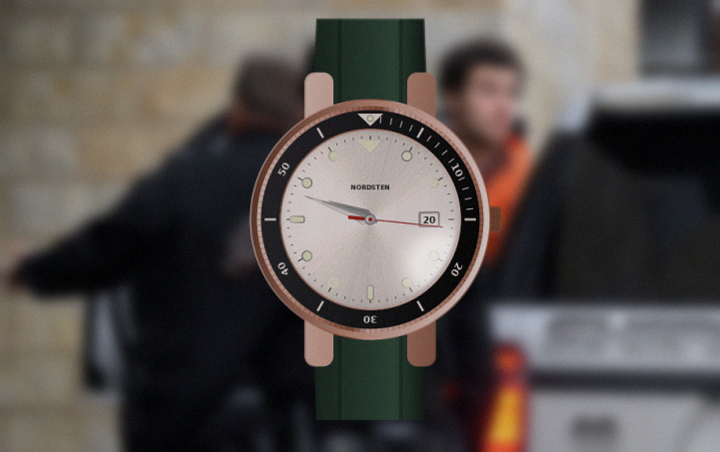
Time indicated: 9,48,16
